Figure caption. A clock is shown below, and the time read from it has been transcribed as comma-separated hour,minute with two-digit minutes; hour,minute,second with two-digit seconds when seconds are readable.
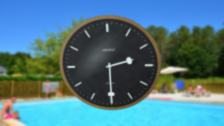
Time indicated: 2,30
